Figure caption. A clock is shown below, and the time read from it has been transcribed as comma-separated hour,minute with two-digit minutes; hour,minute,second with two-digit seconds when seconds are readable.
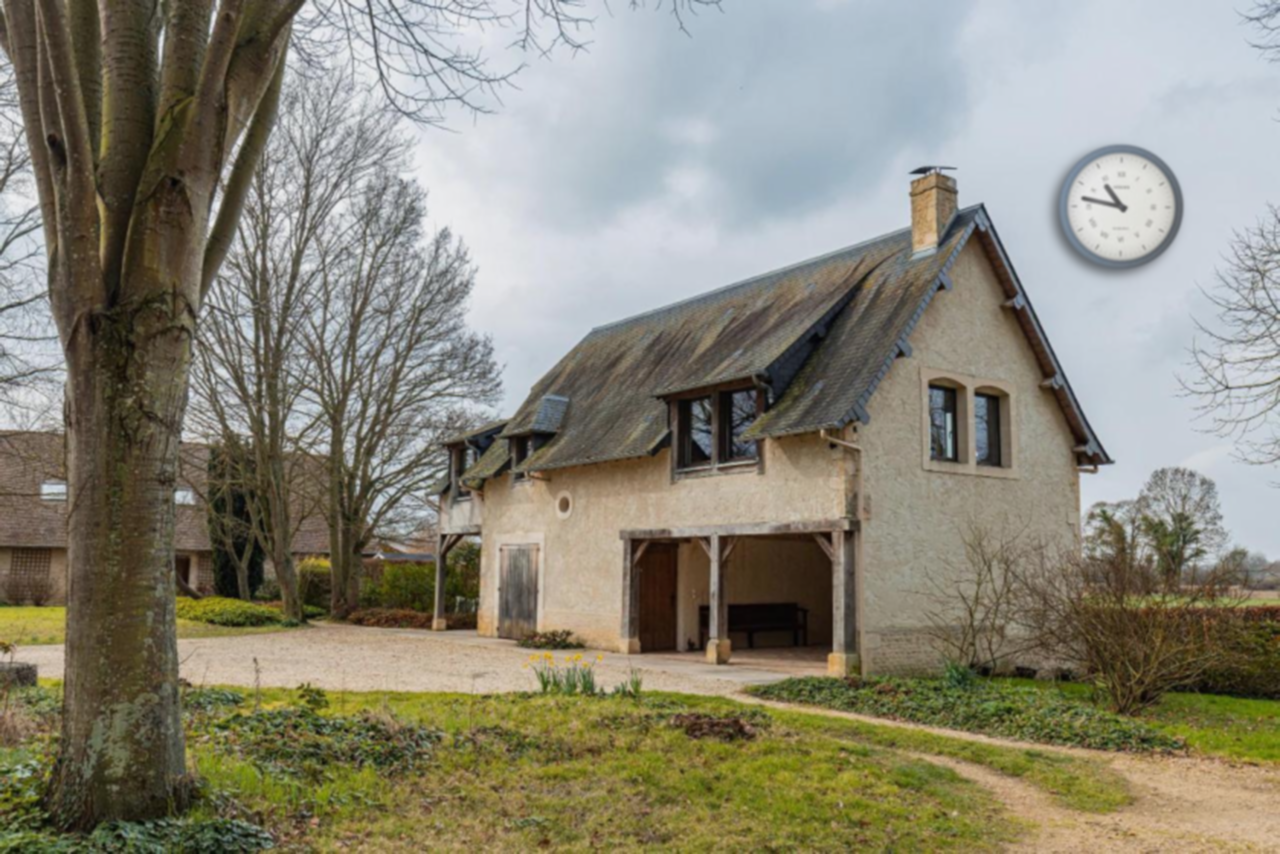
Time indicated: 10,47
